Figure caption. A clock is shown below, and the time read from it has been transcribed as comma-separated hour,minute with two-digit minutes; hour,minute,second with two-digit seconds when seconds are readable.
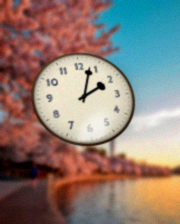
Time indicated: 2,03
